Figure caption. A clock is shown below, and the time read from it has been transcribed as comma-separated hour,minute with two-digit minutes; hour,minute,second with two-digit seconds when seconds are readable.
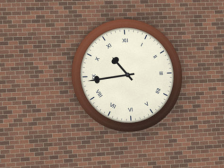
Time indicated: 10,44
